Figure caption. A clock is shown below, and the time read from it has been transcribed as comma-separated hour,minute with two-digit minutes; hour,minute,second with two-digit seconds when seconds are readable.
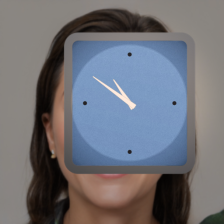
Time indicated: 10,51
